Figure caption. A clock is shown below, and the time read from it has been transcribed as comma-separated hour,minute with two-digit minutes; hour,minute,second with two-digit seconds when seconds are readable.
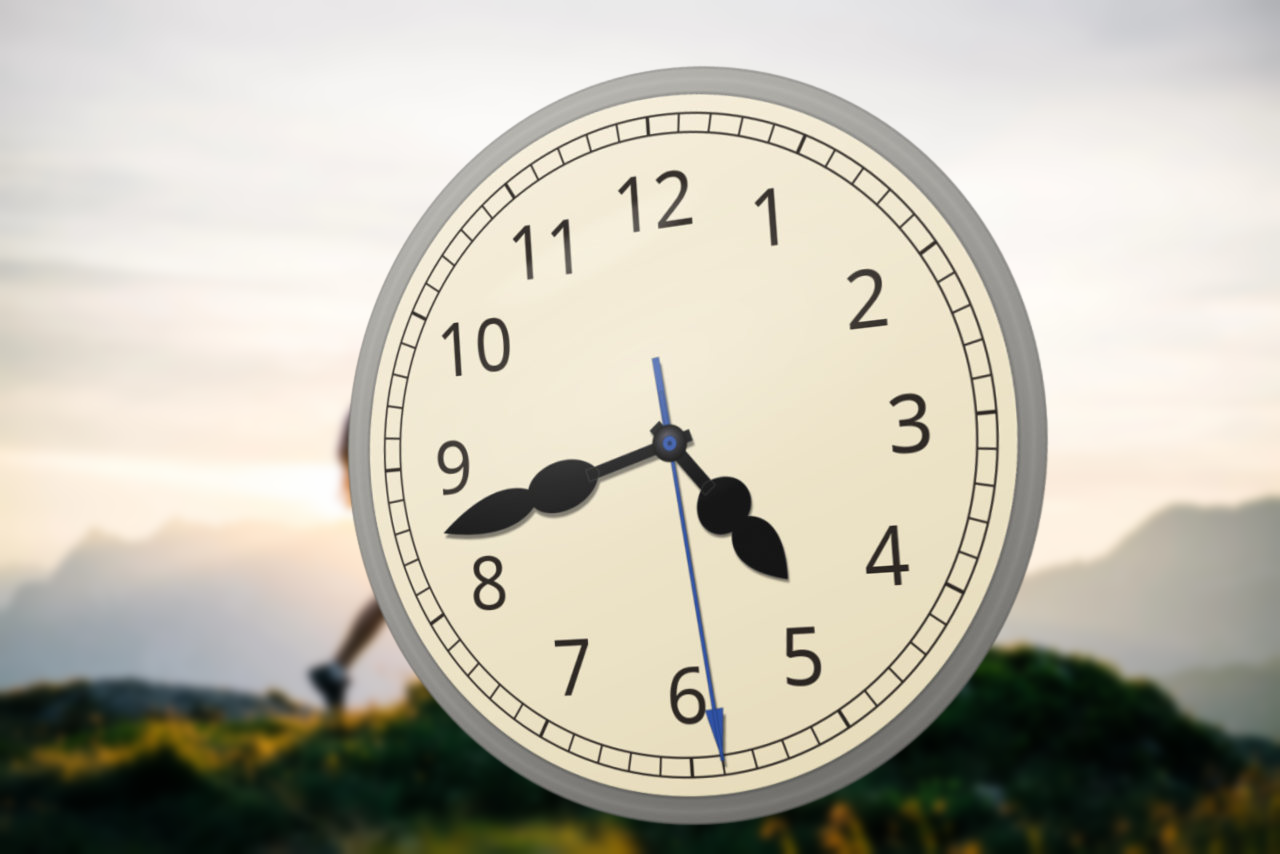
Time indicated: 4,42,29
